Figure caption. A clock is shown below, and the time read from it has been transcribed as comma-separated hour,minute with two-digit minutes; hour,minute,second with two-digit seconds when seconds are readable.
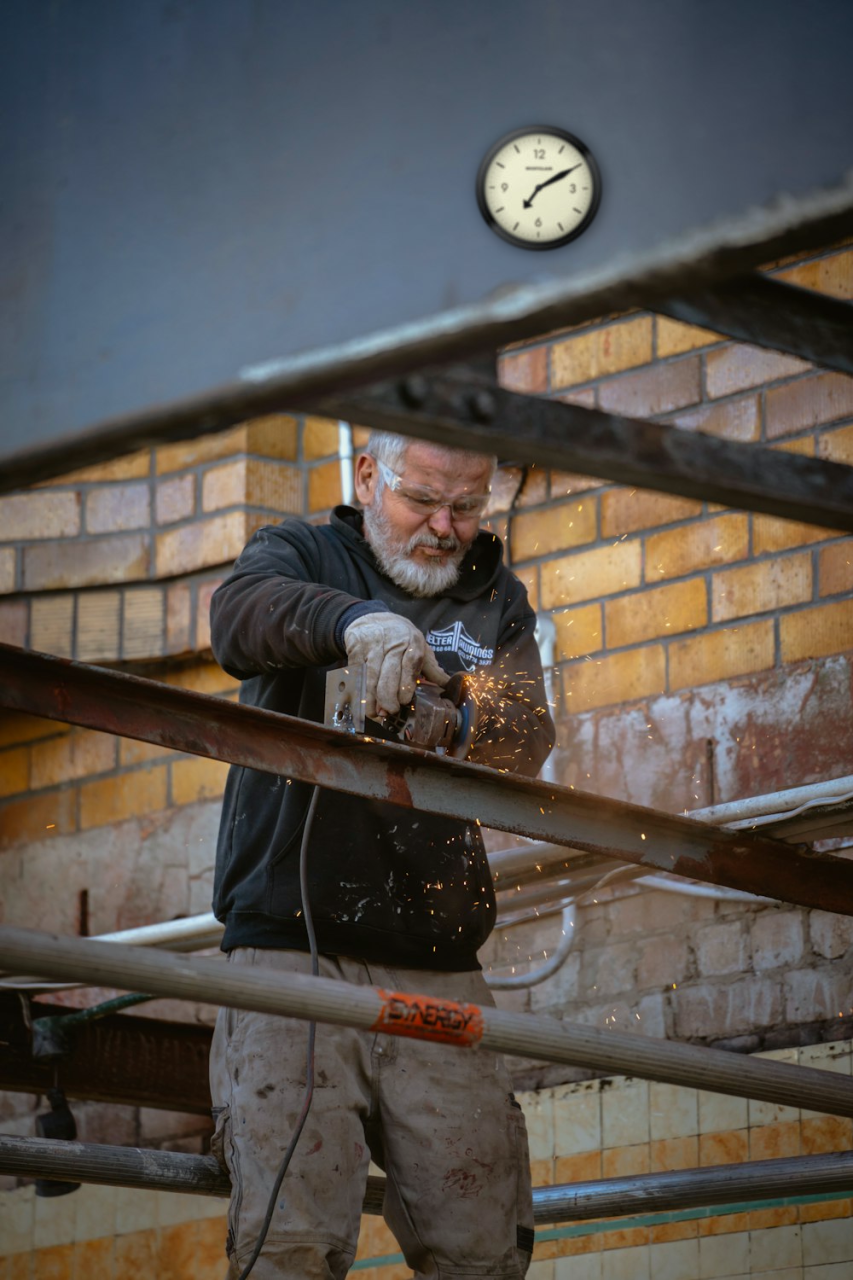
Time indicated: 7,10
